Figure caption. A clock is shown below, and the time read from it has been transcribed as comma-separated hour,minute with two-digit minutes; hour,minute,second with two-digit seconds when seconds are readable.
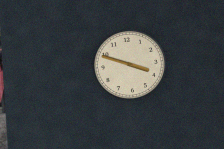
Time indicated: 3,49
